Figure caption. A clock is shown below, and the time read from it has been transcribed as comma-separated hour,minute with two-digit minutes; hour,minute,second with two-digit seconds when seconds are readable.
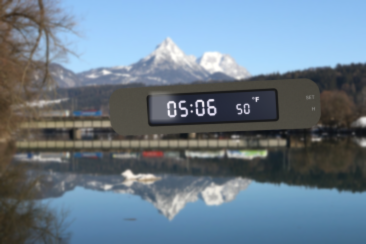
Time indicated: 5,06
